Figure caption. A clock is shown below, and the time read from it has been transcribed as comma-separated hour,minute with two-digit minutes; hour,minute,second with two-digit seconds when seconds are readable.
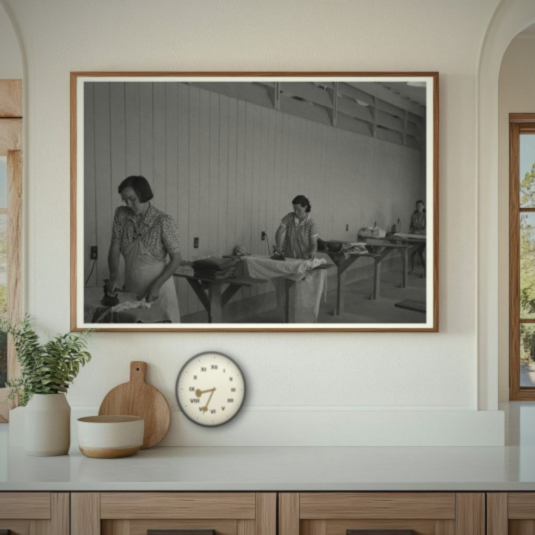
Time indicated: 8,34
